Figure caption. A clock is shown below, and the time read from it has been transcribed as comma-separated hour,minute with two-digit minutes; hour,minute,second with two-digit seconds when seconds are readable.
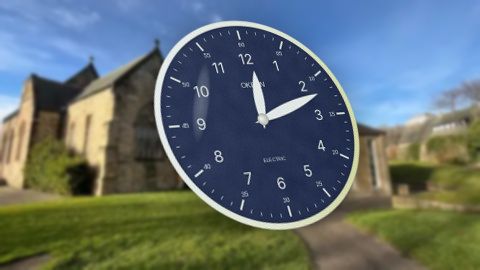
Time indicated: 12,12
